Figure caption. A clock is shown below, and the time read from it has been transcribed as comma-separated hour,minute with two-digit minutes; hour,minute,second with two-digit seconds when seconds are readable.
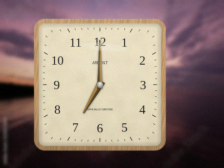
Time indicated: 7,00
